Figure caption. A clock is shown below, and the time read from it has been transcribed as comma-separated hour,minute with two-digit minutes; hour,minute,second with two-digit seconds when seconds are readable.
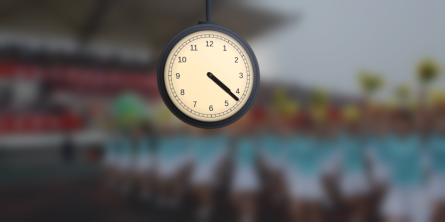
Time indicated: 4,22
